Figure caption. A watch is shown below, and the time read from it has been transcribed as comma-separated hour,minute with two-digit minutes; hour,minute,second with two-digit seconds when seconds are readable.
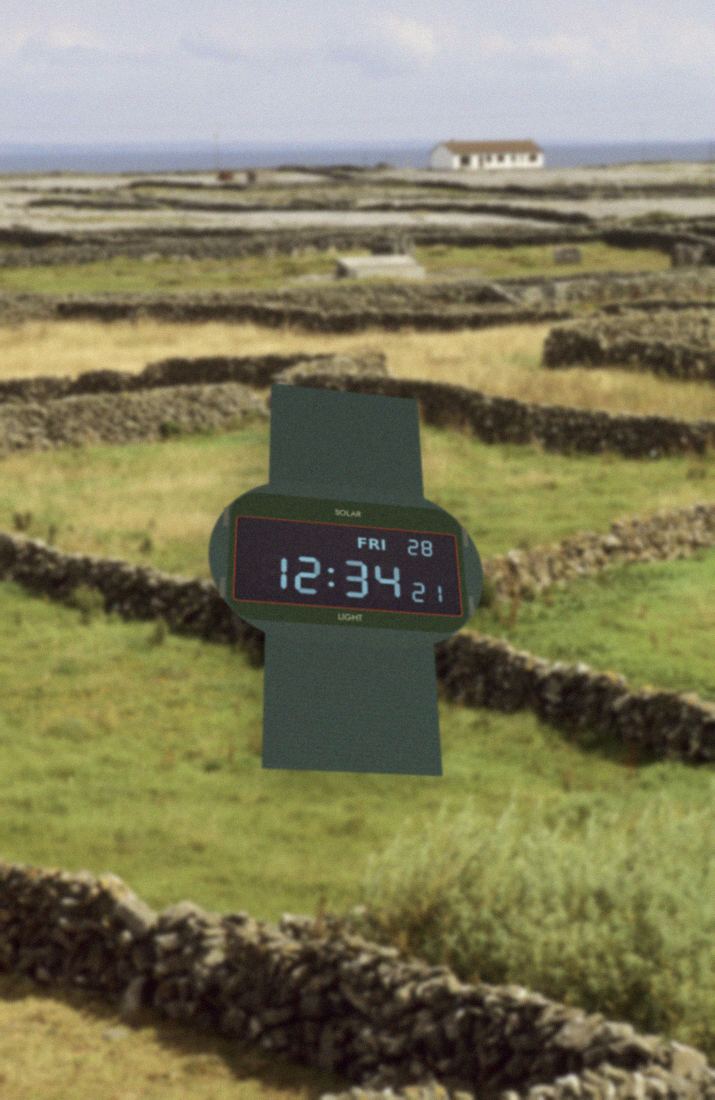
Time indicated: 12,34,21
